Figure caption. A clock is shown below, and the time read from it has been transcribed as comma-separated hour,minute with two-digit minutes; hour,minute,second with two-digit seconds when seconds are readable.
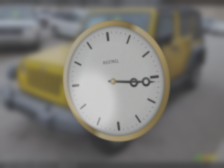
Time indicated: 3,16
